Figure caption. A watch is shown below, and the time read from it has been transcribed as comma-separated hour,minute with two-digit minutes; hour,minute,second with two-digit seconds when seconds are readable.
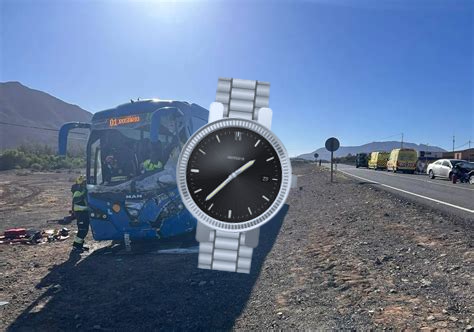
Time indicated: 1,37
